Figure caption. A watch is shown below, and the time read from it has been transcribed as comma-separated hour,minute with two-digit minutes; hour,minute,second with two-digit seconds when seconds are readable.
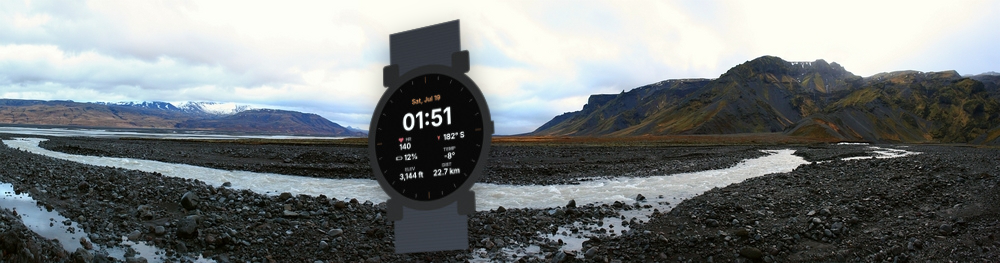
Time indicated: 1,51
